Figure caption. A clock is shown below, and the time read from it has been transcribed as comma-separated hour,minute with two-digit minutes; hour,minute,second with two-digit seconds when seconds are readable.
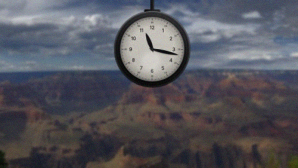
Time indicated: 11,17
